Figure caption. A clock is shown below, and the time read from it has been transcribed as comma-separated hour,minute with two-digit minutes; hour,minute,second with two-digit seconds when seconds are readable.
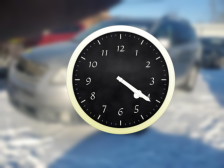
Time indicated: 4,21
